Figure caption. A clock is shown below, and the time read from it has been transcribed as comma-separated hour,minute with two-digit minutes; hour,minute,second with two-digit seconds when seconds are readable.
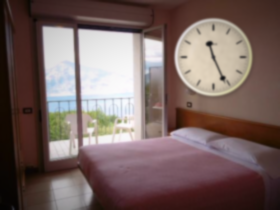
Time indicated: 11,26
